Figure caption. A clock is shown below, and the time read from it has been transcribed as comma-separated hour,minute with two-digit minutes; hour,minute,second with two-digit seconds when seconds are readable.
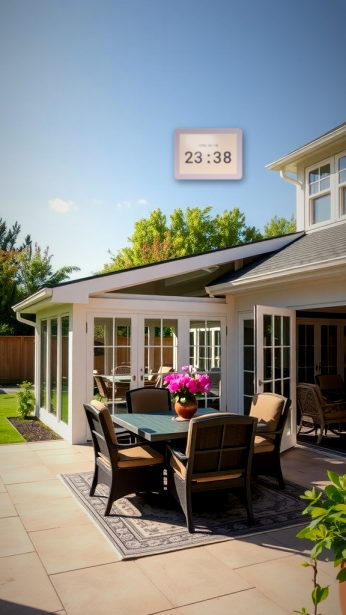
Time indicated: 23,38
